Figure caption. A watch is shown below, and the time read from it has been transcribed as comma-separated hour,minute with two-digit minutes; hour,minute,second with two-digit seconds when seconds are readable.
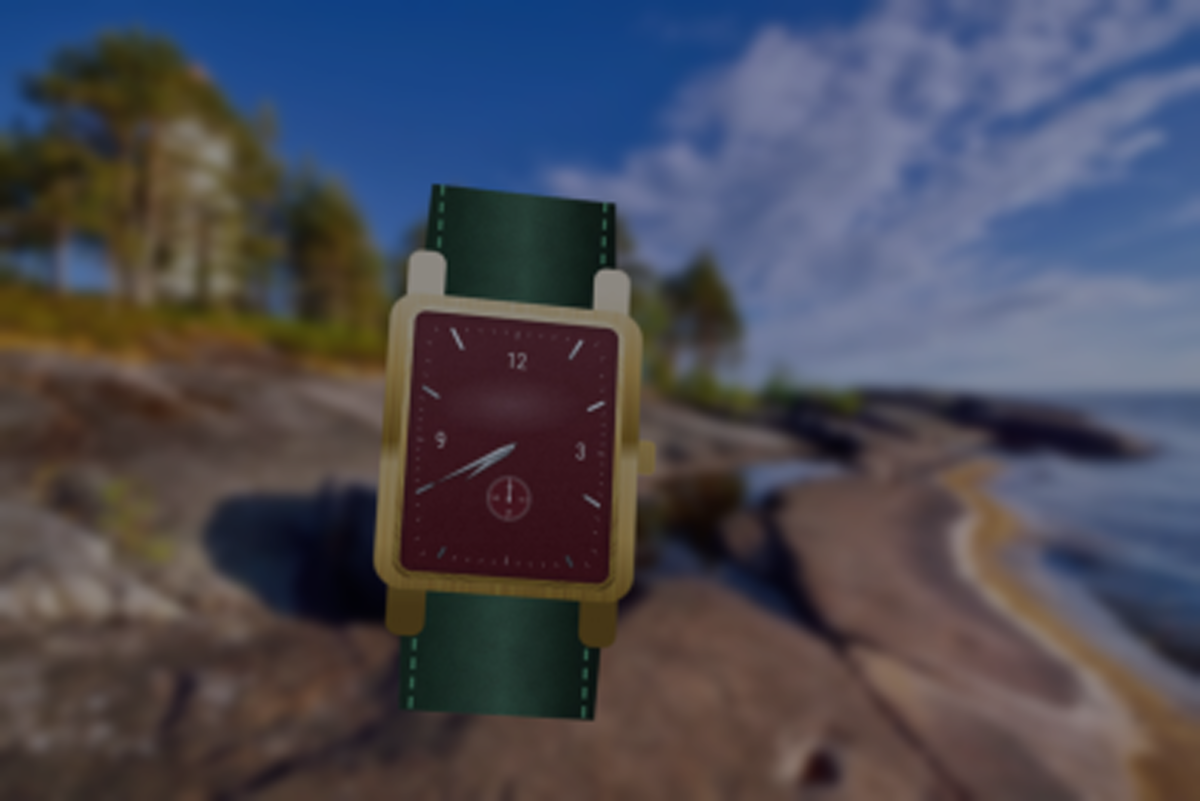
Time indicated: 7,40
